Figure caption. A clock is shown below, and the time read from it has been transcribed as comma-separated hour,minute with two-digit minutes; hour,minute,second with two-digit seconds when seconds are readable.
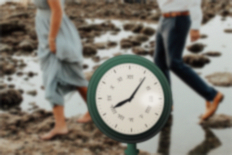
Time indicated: 8,06
